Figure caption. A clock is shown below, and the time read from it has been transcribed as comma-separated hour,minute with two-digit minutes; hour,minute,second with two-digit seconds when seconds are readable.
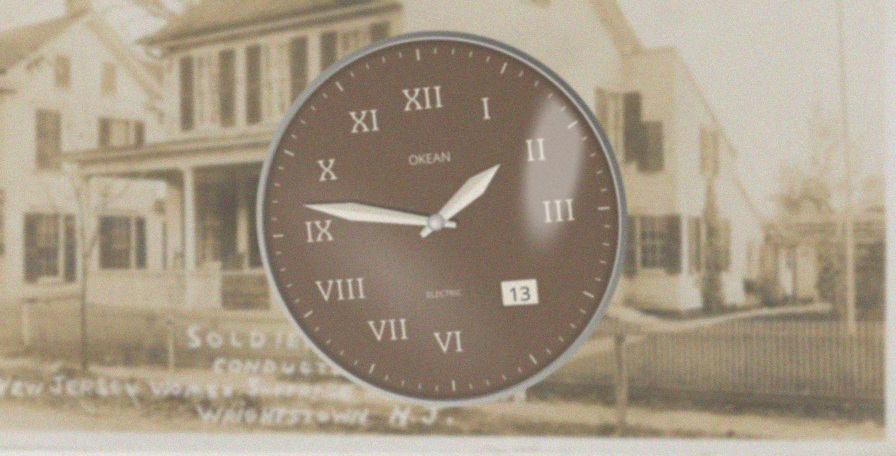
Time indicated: 1,47
